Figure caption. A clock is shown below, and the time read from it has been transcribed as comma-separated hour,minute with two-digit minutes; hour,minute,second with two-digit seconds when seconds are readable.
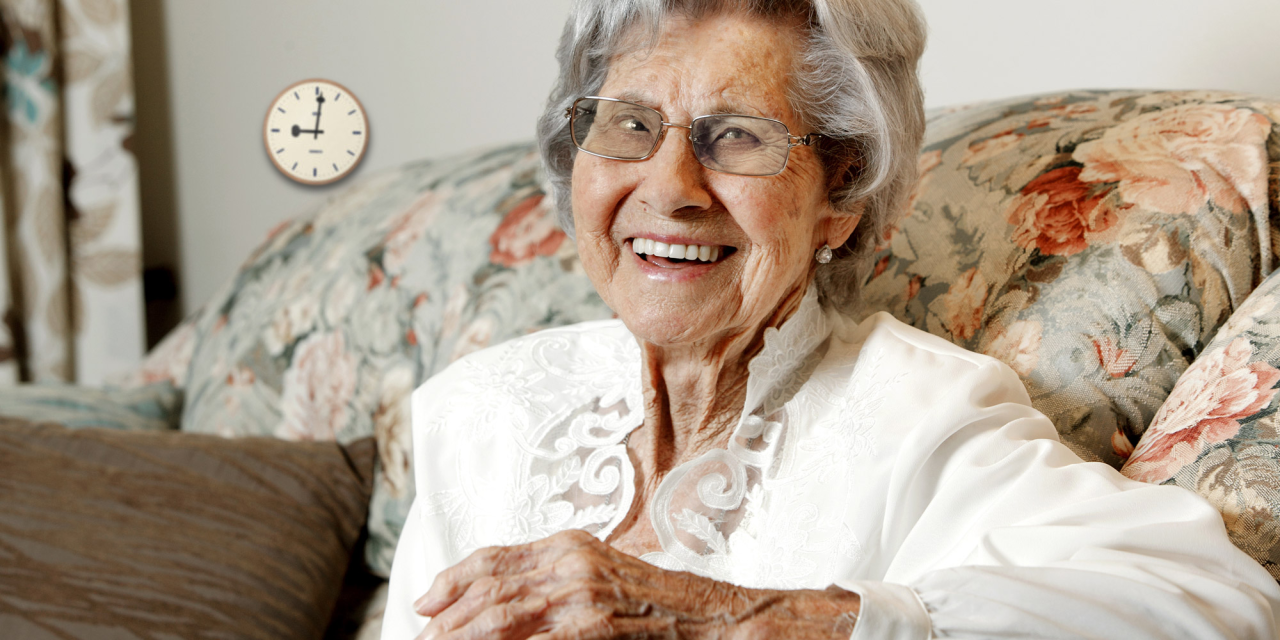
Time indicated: 9,01
